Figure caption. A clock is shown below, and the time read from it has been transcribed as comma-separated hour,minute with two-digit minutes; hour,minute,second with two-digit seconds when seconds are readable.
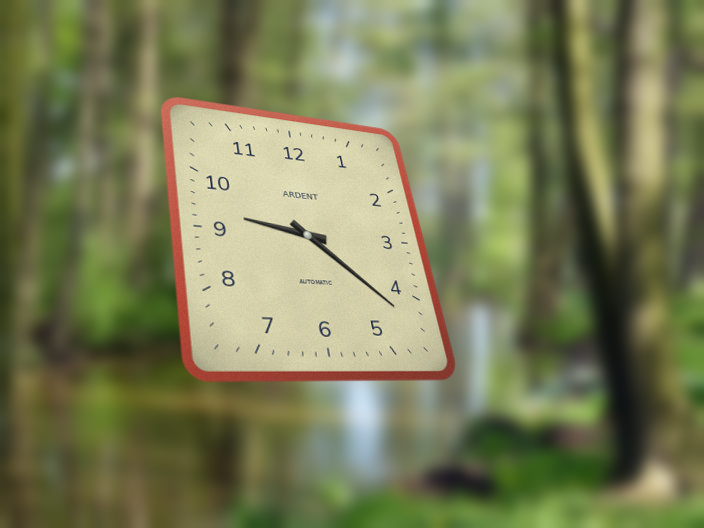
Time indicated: 9,22
